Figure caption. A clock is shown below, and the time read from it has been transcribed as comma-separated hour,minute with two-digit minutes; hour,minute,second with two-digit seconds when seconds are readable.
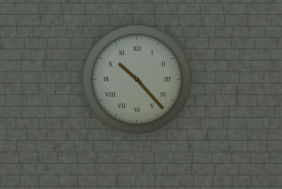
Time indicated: 10,23
